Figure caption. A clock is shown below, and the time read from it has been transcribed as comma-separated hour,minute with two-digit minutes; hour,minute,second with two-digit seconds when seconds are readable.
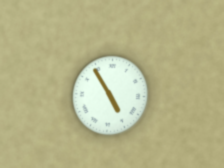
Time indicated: 4,54
